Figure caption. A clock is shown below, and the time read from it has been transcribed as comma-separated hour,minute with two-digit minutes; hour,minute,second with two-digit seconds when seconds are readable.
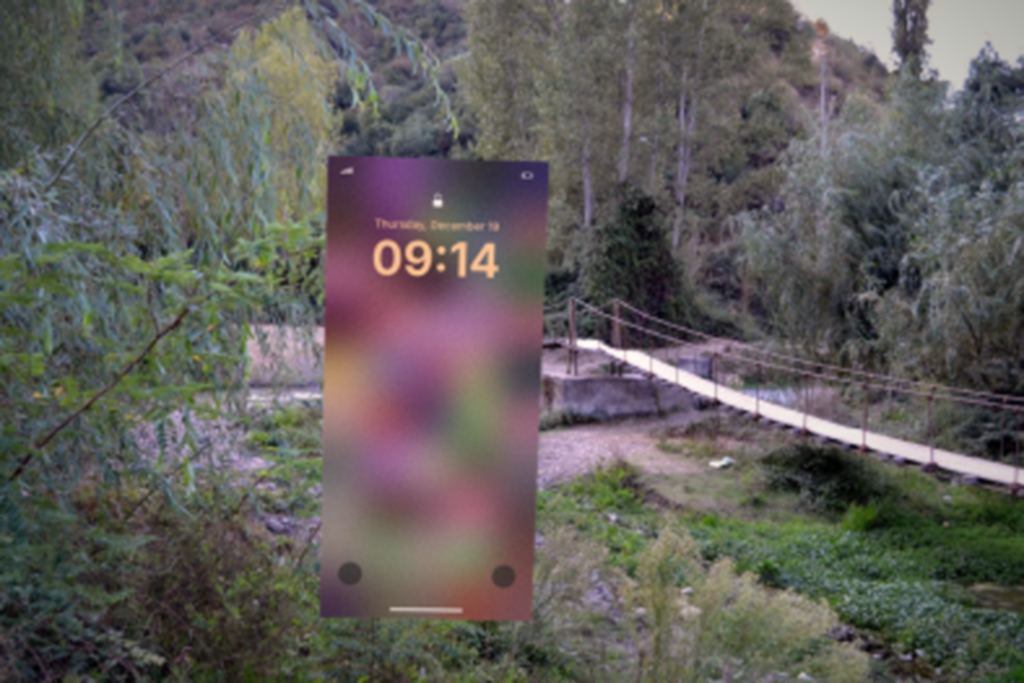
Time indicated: 9,14
